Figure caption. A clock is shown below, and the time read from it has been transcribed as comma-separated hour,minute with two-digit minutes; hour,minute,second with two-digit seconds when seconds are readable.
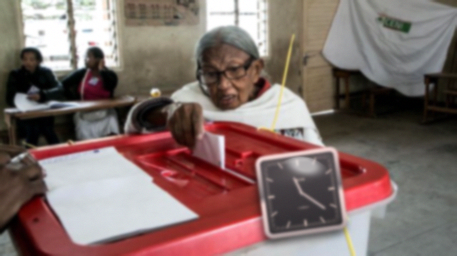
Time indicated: 11,22
